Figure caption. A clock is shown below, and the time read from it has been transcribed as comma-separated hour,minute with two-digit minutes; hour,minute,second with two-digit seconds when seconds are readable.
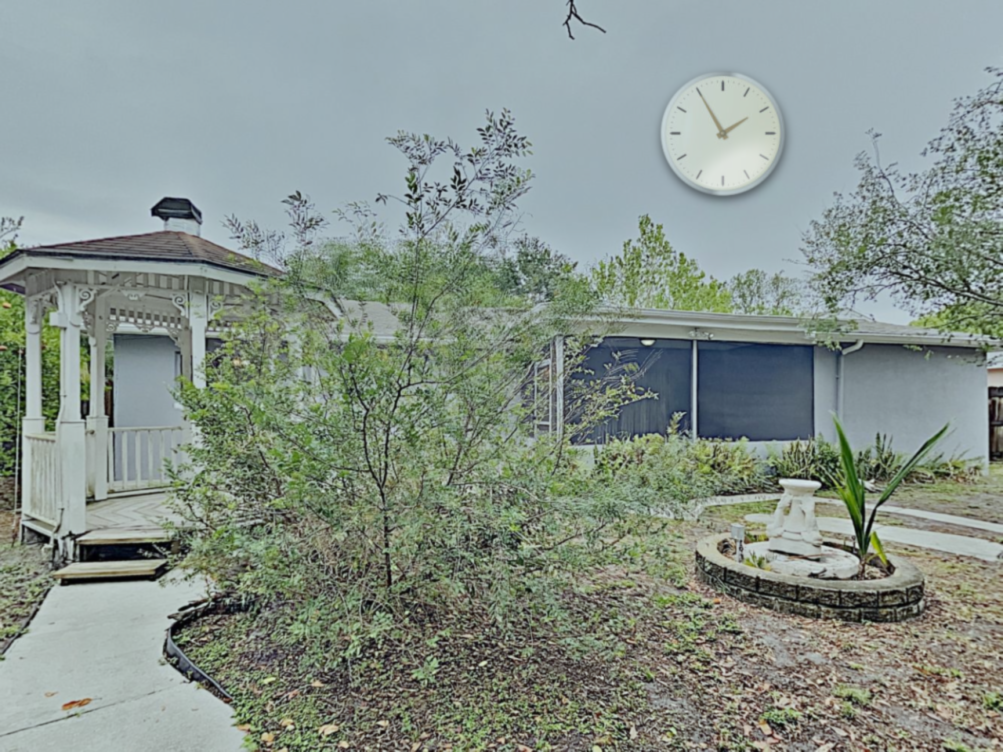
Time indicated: 1,55
